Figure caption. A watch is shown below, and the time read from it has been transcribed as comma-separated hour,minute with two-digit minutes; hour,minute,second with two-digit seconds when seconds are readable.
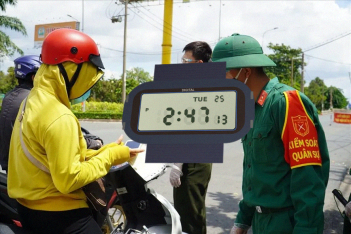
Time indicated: 2,47,13
